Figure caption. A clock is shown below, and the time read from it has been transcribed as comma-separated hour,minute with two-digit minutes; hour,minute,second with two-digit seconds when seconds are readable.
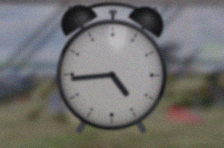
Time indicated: 4,44
